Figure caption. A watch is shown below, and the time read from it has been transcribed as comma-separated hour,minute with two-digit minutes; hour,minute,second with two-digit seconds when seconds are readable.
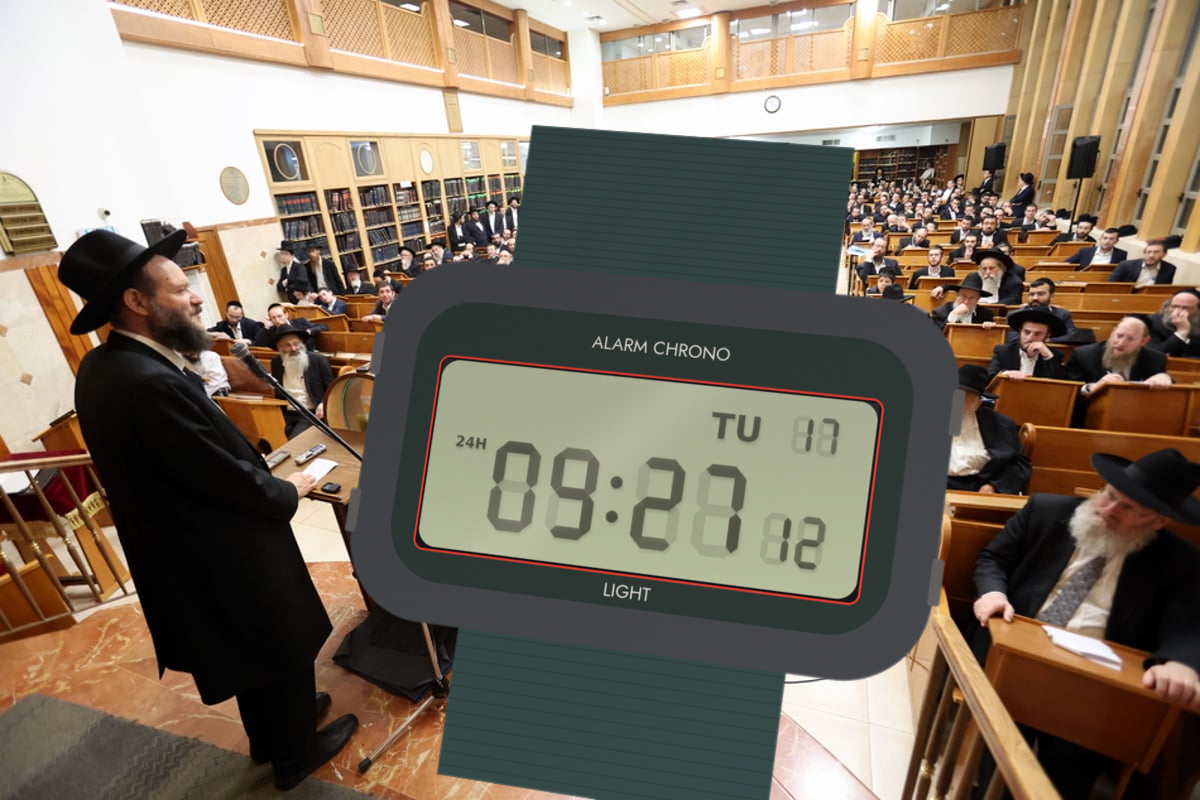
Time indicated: 9,27,12
